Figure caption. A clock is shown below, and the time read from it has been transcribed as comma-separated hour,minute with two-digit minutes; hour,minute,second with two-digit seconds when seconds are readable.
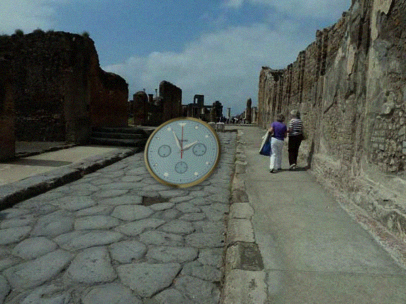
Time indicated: 1,56
